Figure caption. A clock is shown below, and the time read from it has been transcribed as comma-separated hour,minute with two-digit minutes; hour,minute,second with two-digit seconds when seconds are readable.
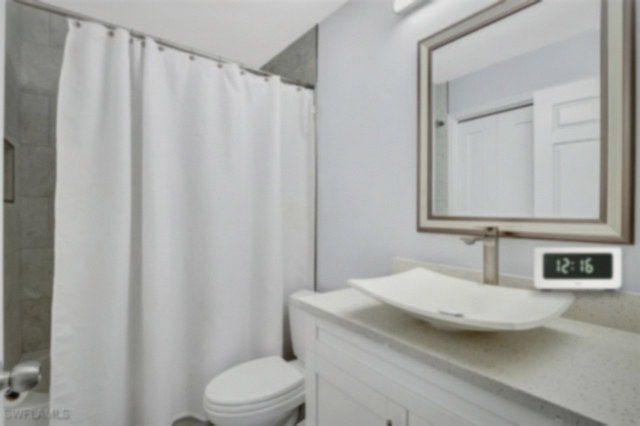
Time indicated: 12,16
